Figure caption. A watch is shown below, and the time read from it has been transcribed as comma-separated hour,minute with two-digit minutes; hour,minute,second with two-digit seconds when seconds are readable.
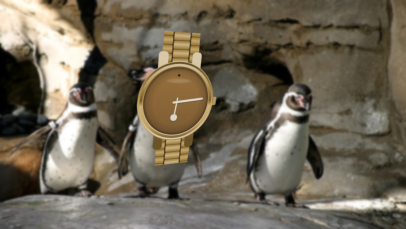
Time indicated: 6,14
